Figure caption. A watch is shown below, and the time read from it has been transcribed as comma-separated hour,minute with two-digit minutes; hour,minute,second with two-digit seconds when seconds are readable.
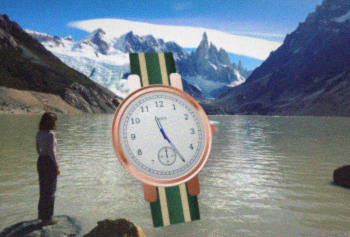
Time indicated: 11,25
